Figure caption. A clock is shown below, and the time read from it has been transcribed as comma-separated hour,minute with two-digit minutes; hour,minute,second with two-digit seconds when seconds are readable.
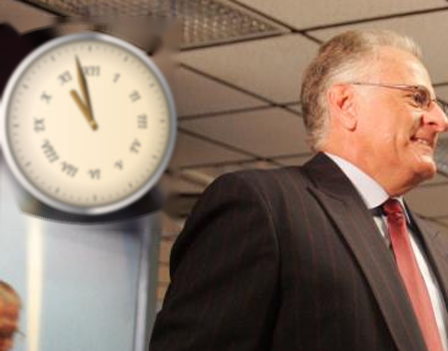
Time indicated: 10,58
